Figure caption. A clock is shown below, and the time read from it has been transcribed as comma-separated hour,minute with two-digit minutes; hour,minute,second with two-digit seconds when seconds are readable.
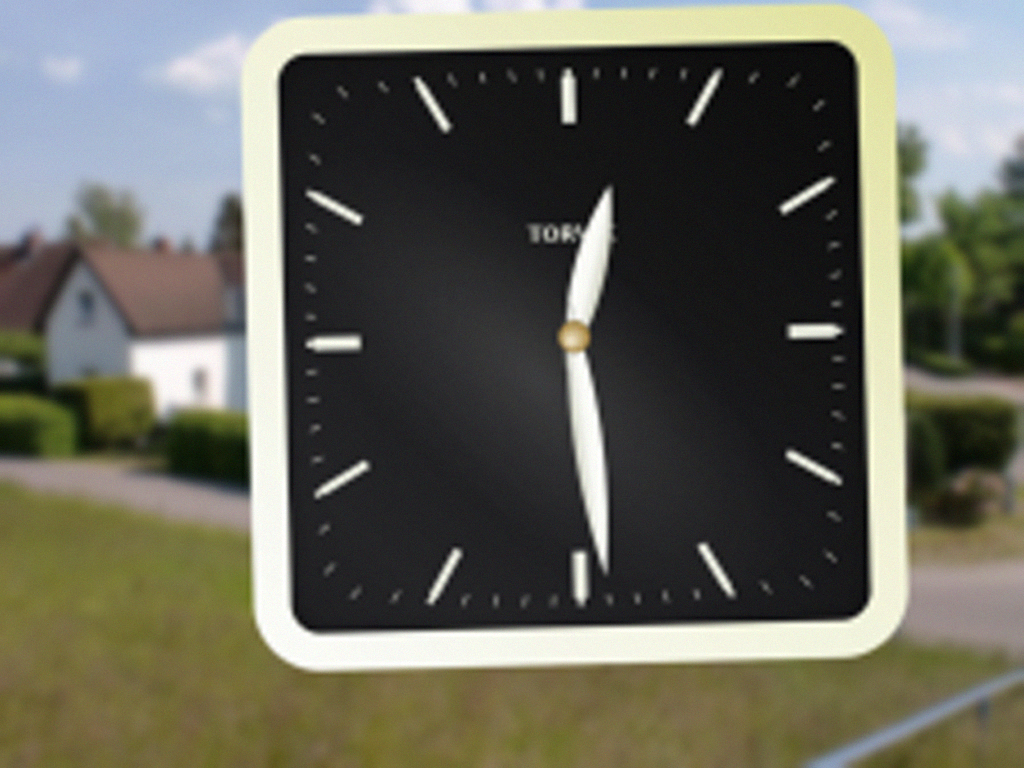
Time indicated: 12,29
